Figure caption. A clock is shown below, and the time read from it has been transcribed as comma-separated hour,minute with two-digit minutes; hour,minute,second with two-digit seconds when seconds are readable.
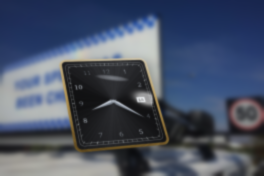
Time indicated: 8,21
